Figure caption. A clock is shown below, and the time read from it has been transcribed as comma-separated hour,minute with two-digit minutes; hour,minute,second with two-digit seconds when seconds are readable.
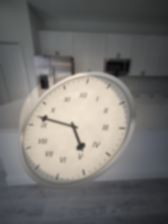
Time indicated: 4,47
